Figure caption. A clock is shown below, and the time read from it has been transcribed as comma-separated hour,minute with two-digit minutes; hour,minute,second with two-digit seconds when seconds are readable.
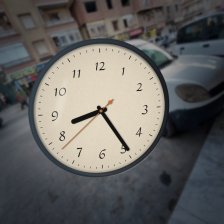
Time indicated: 8,24,38
